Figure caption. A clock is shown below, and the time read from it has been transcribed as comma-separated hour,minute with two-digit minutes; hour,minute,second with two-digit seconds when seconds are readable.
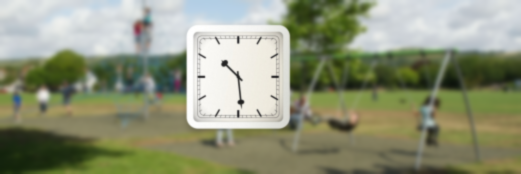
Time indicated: 10,29
